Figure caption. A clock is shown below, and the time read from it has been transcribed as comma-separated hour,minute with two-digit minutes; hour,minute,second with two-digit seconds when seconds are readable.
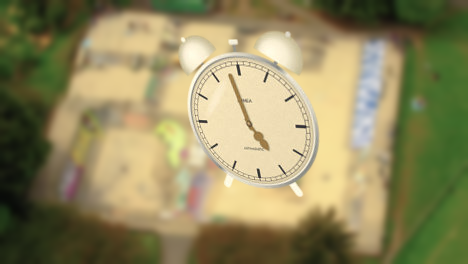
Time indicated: 4,58
